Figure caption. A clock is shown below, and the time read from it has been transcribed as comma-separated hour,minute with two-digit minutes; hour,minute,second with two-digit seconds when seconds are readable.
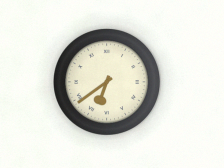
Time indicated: 6,39
